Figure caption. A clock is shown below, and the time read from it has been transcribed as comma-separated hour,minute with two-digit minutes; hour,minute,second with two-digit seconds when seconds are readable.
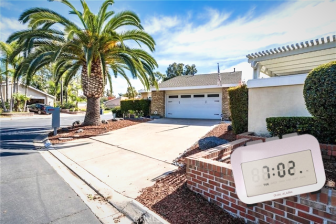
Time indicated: 7,02
